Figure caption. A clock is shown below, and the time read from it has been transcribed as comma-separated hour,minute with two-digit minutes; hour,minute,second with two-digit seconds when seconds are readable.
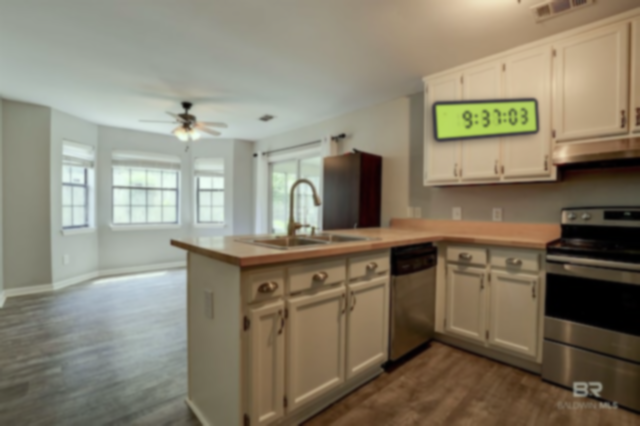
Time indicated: 9,37,03
